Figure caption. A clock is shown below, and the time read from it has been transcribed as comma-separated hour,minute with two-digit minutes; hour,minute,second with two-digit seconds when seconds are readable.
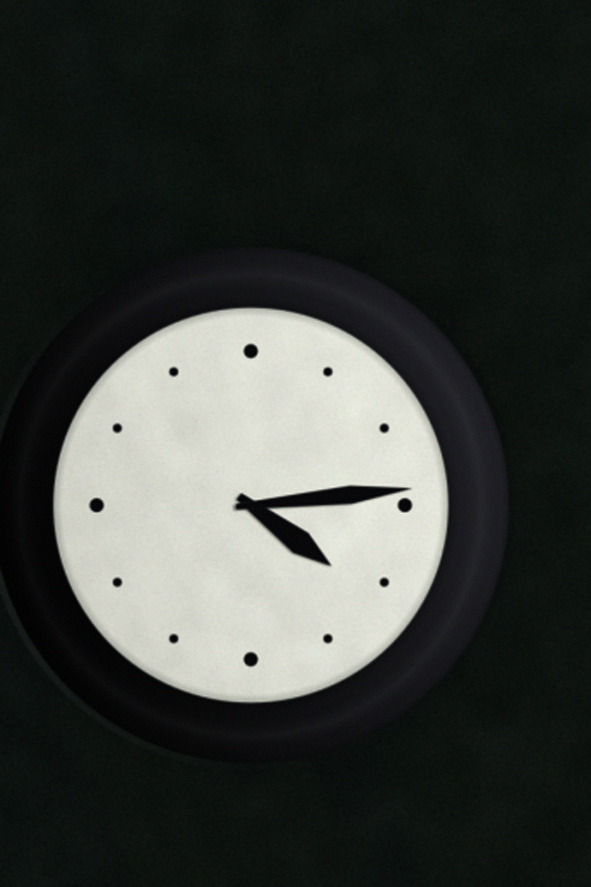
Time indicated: 4,14
